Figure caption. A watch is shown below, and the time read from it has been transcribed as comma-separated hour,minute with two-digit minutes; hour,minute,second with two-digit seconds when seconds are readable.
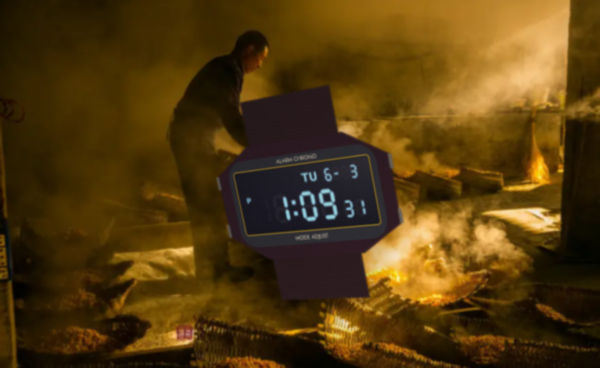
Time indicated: 1,09,31
